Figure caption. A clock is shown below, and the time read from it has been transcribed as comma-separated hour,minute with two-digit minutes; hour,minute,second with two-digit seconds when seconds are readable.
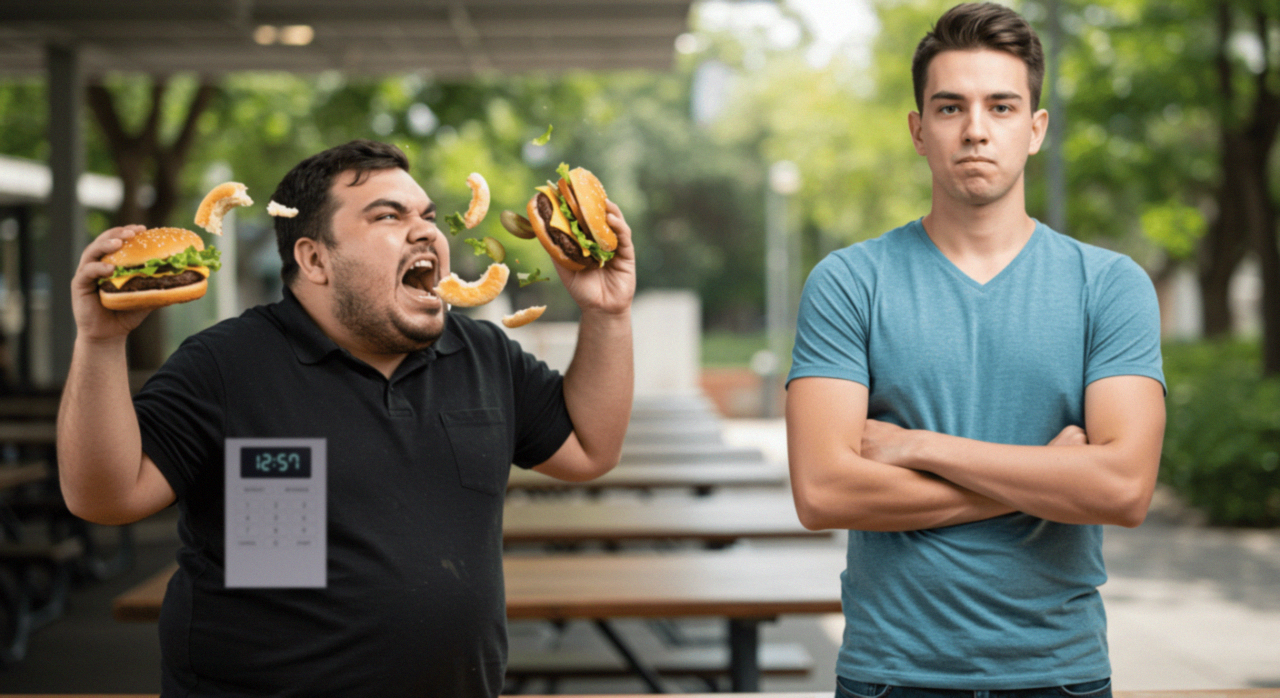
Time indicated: 12,57
